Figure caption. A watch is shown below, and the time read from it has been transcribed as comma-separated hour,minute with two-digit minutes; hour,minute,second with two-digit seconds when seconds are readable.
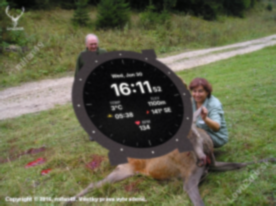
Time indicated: 16,11
